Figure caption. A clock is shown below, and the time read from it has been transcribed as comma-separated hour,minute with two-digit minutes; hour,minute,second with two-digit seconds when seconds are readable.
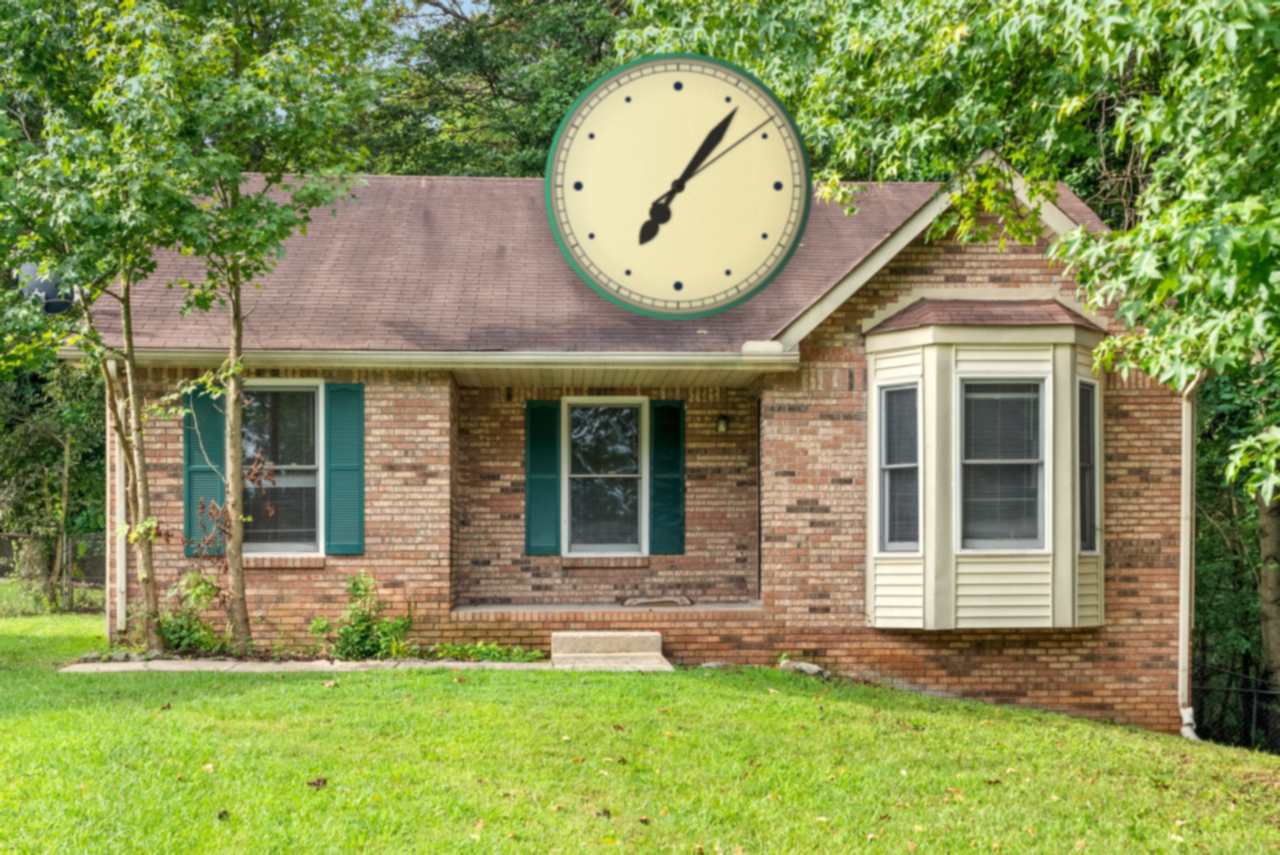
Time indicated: 7,06,09
